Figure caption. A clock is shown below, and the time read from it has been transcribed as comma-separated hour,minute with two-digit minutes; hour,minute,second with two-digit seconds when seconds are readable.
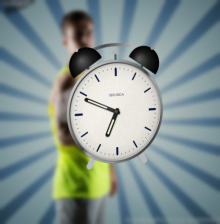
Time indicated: 6,49
